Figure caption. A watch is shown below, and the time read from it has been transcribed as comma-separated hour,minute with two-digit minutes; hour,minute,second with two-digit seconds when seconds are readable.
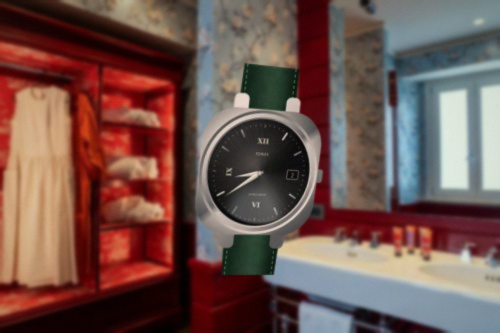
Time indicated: 8,39
